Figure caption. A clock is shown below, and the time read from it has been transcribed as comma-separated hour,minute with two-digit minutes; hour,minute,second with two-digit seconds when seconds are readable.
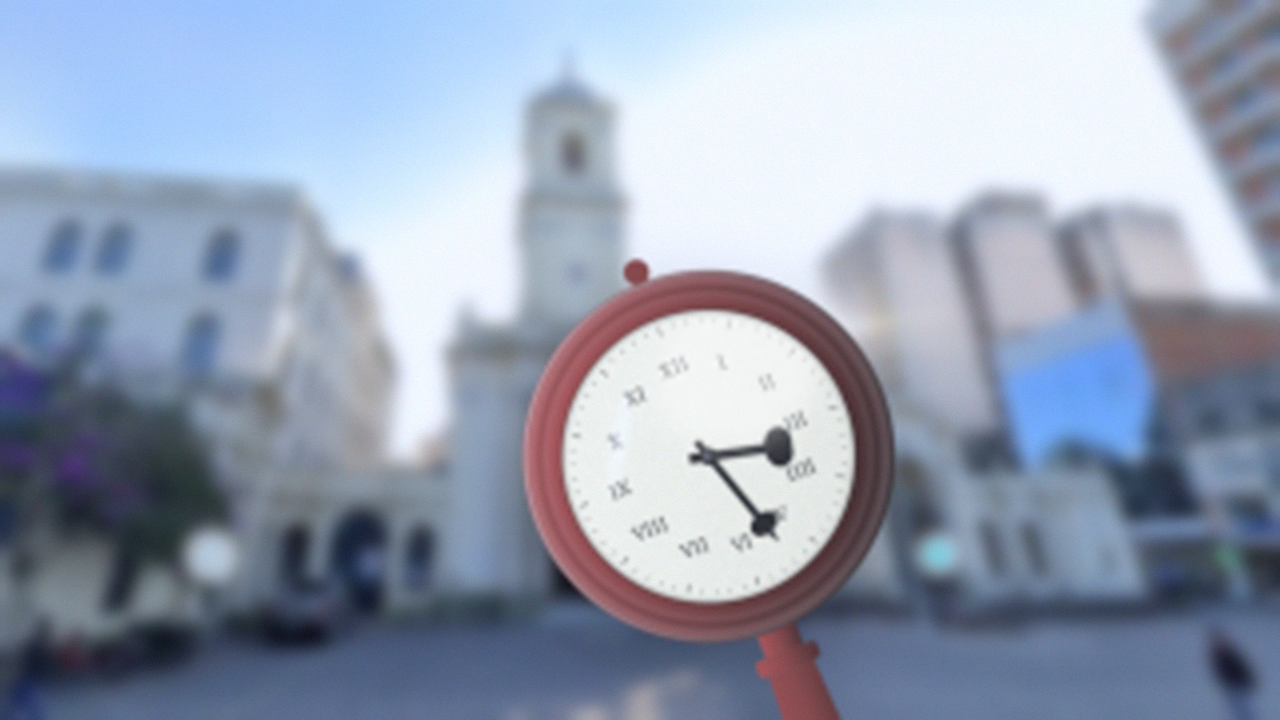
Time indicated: 3,27
